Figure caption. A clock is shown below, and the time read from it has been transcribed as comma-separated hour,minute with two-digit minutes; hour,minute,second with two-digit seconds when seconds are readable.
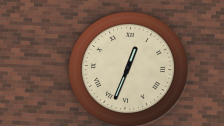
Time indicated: 12,33
